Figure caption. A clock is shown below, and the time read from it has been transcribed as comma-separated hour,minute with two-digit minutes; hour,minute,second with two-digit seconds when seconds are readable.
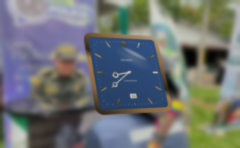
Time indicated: 8,39
